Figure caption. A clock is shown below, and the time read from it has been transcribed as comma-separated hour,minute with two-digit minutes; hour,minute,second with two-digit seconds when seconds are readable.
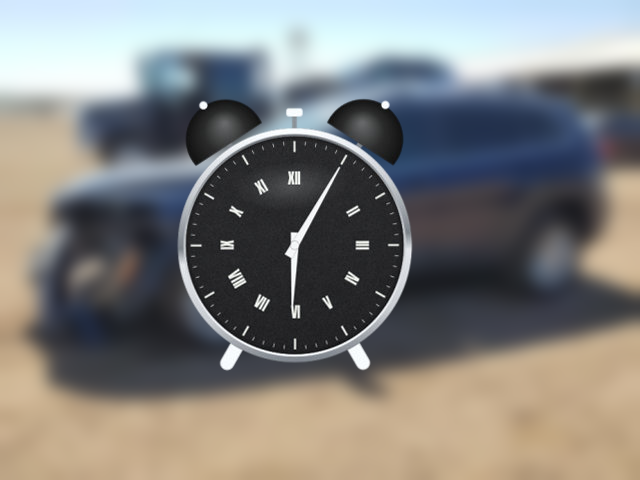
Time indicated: 6,05
